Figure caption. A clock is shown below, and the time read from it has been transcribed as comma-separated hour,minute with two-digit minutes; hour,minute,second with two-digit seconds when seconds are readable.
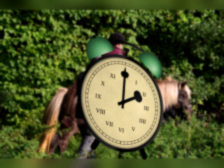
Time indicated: 2,00
